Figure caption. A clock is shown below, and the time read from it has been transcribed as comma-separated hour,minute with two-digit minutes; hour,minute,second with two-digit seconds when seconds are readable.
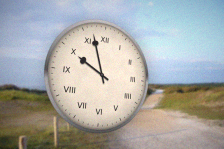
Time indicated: 9,57
